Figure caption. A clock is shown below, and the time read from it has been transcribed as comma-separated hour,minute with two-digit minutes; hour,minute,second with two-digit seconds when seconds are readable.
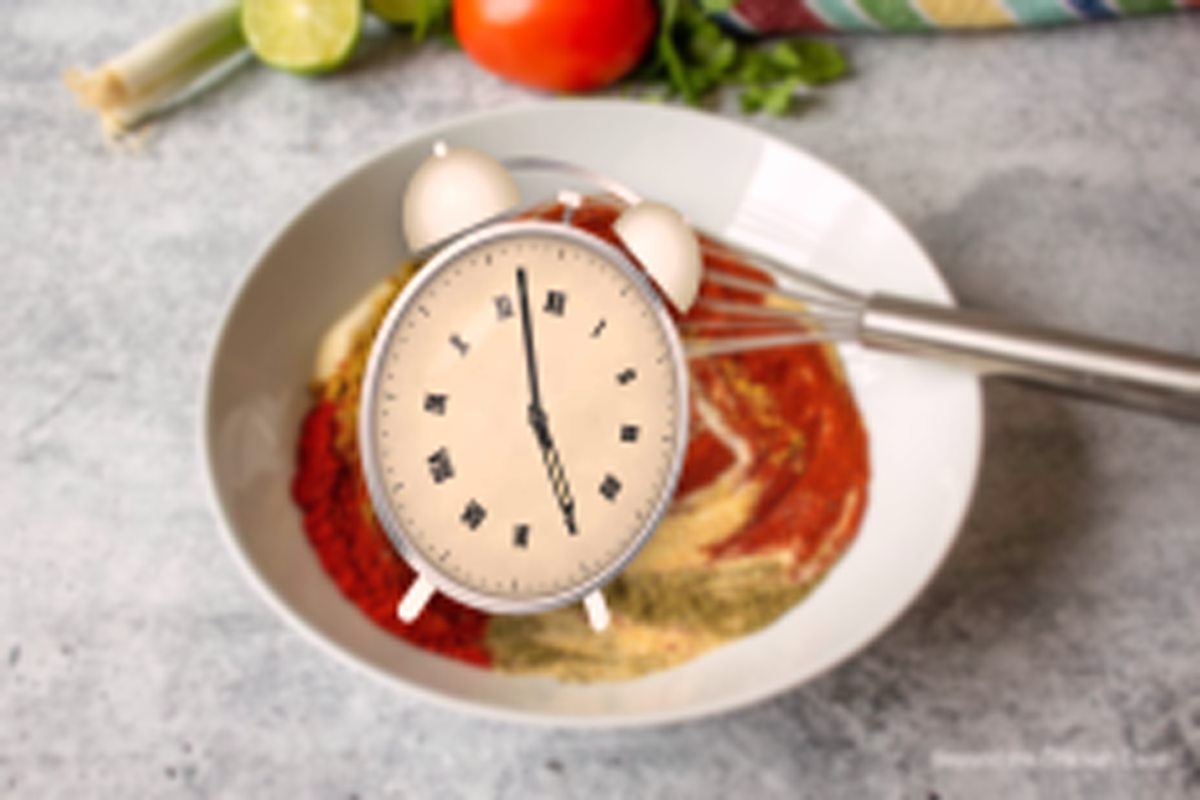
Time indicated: 4,57
